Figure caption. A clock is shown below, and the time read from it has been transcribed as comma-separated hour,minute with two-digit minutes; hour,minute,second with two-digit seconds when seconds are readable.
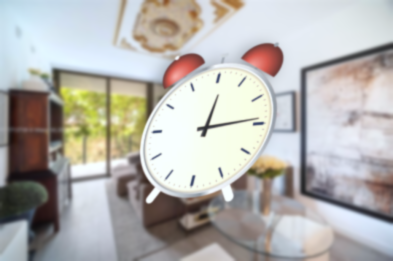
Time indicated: 12,14
